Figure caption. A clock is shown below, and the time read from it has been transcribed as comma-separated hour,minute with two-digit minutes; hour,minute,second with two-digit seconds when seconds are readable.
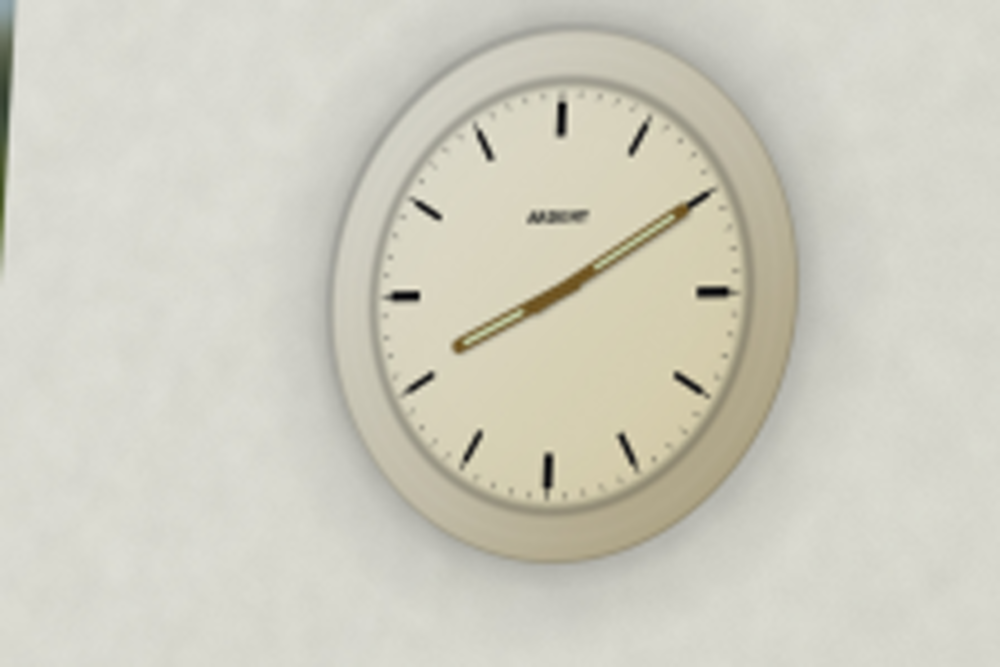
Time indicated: 8,10
